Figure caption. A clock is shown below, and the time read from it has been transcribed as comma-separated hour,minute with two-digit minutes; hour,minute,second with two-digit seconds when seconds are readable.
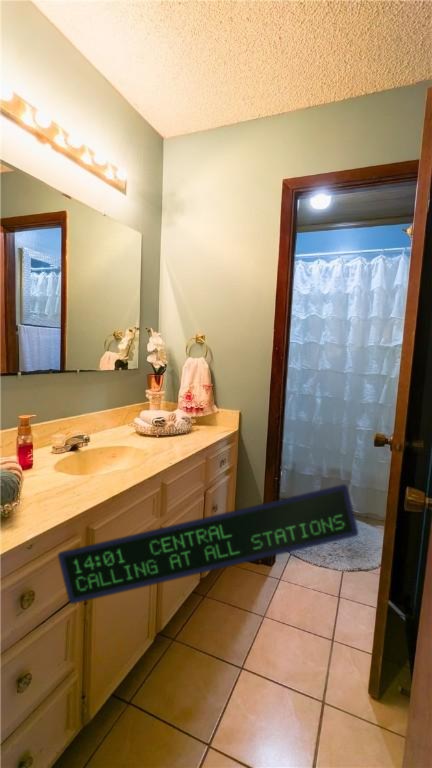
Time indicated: 14,01
